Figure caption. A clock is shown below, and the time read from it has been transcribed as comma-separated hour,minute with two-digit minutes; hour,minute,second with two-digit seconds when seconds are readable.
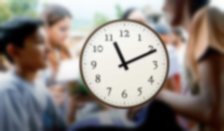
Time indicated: 11,11
